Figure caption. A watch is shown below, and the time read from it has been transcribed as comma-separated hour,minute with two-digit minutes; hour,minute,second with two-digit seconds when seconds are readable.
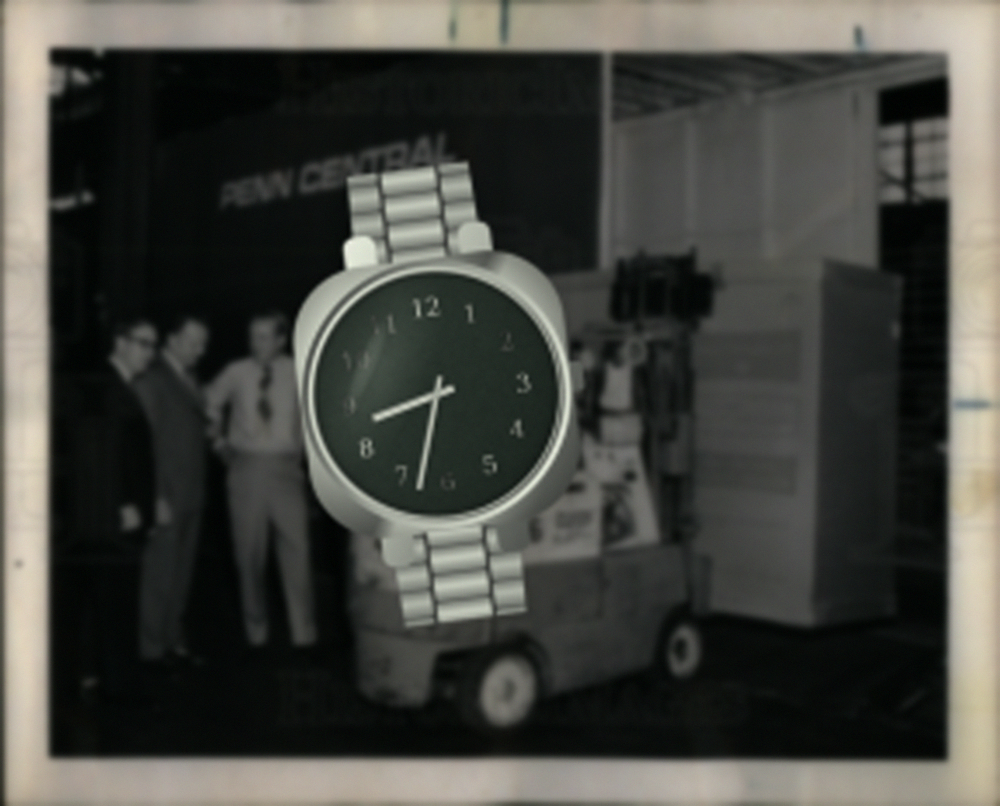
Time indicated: 8,33
